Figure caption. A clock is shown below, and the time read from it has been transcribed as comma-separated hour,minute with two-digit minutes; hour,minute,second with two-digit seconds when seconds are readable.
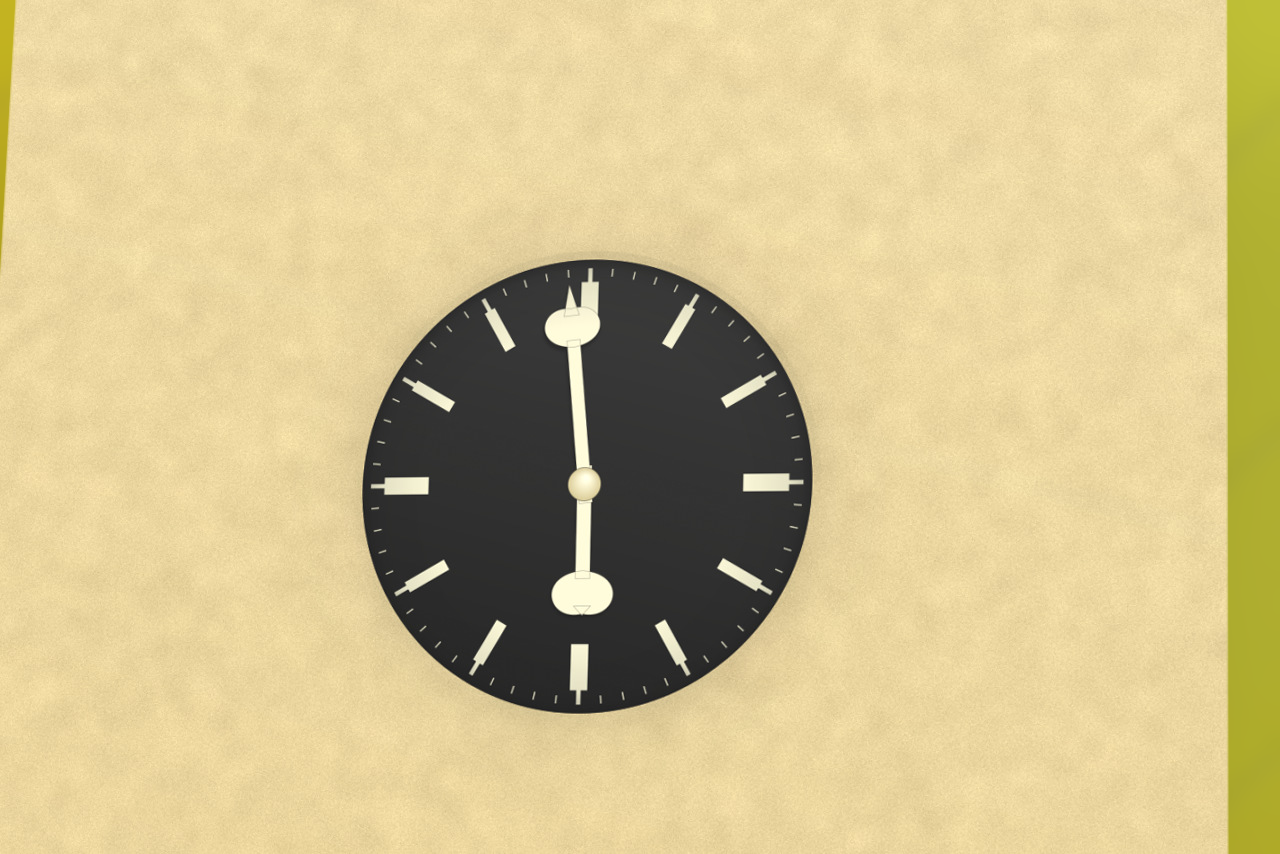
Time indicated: 5,59
